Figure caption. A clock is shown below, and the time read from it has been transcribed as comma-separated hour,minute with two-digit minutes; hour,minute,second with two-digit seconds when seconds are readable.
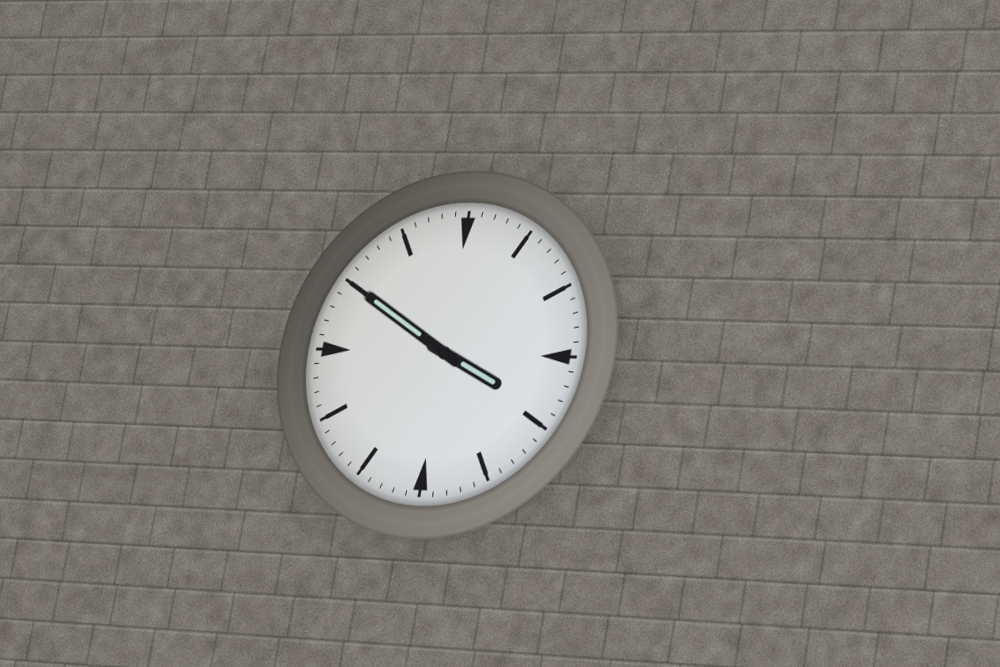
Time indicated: 3,50
